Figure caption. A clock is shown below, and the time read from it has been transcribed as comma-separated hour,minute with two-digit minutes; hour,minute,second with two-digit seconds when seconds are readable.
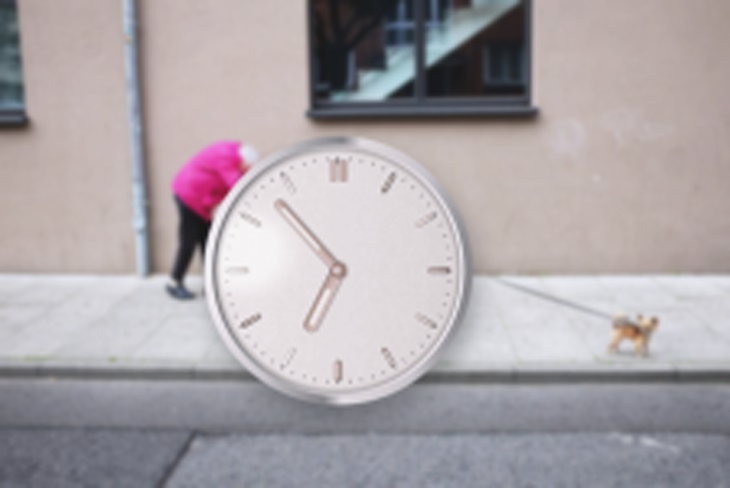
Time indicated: 6,53
